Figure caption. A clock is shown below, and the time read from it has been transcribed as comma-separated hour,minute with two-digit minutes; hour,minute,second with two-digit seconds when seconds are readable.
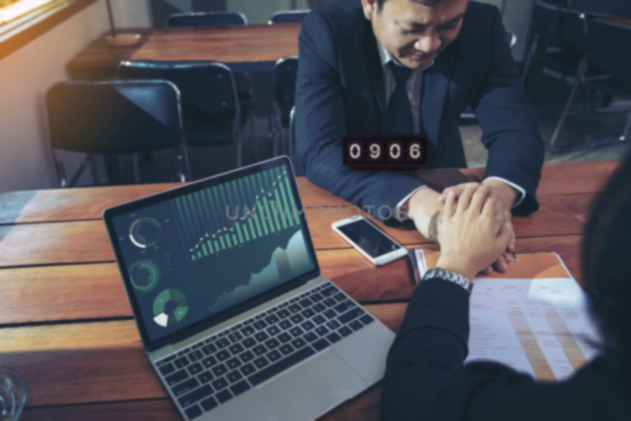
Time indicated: 9,06
